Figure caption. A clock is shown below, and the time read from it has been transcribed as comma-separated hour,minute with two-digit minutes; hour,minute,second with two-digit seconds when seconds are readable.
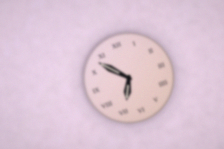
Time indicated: 6,53
